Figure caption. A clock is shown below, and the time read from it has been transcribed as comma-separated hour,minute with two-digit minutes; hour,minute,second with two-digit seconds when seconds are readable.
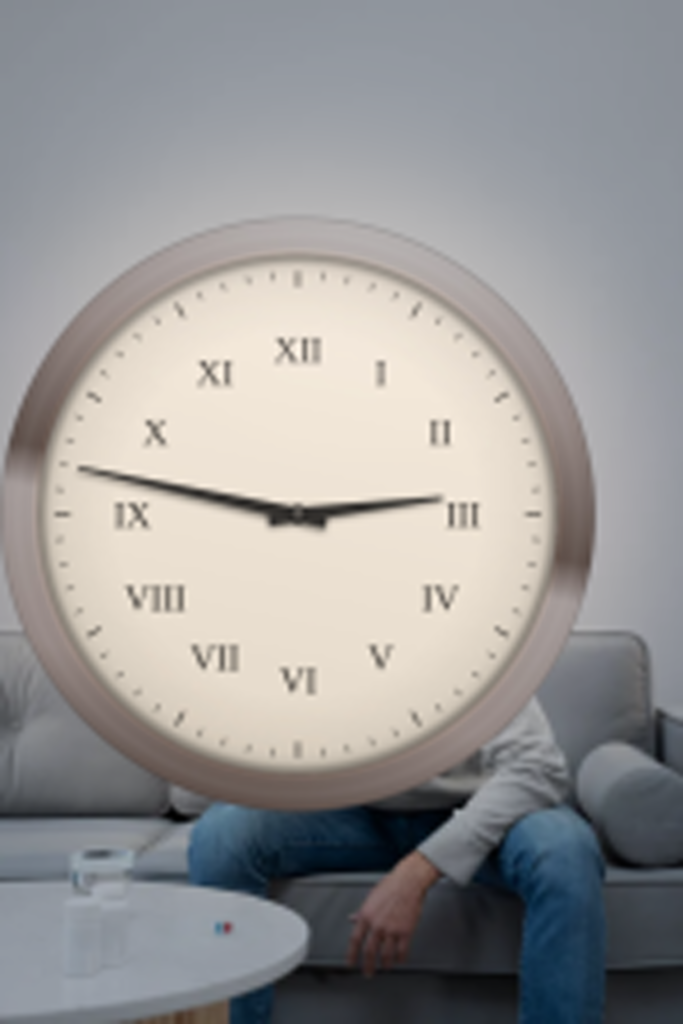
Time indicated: 2,47
